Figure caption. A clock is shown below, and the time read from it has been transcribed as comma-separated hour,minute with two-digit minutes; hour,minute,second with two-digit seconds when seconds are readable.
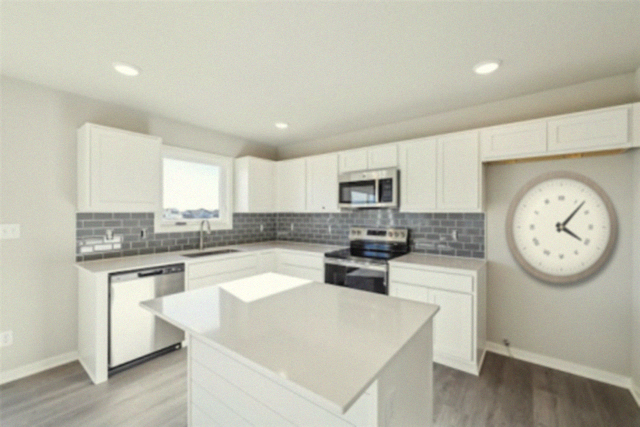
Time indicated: 4,07
